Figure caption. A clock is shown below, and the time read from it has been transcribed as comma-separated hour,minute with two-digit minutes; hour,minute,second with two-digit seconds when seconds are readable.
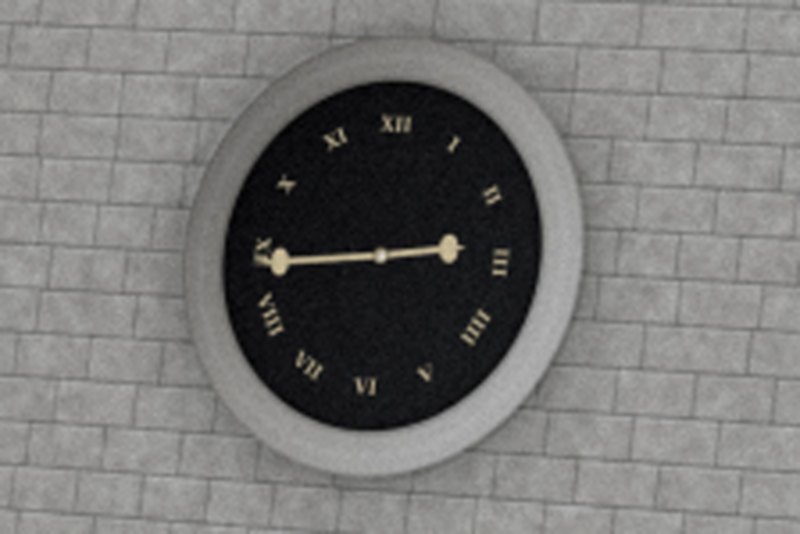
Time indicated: 2,44
